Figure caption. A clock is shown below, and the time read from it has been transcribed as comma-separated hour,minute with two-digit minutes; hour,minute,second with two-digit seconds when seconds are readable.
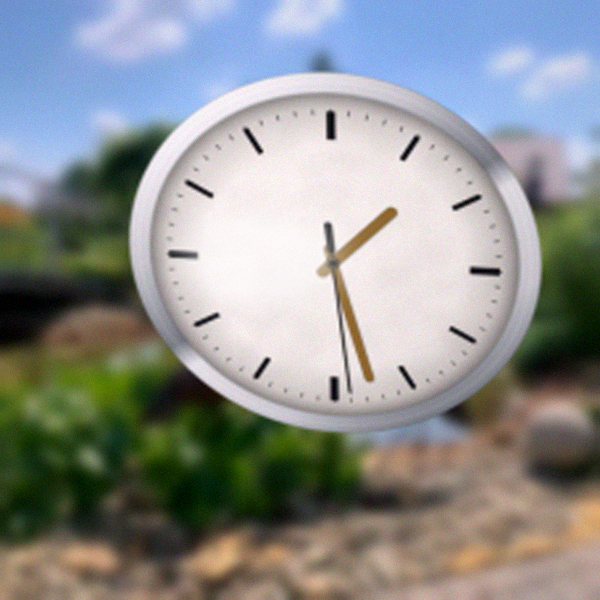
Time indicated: 1,27,29
